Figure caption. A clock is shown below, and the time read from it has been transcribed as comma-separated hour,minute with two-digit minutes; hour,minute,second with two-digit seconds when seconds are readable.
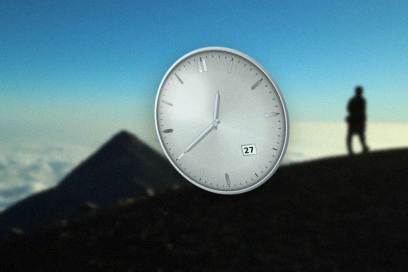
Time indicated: 12,40
